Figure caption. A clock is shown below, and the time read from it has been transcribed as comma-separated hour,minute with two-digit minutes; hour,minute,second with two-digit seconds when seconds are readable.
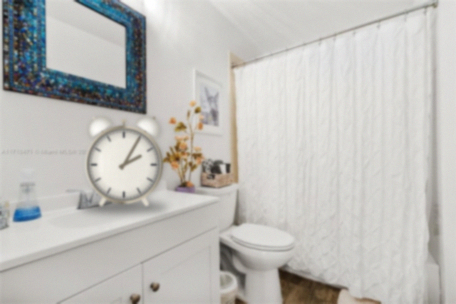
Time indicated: 2,05
